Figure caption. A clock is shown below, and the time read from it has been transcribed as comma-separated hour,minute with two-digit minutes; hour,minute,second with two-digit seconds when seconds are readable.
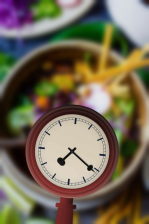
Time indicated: 7,21
